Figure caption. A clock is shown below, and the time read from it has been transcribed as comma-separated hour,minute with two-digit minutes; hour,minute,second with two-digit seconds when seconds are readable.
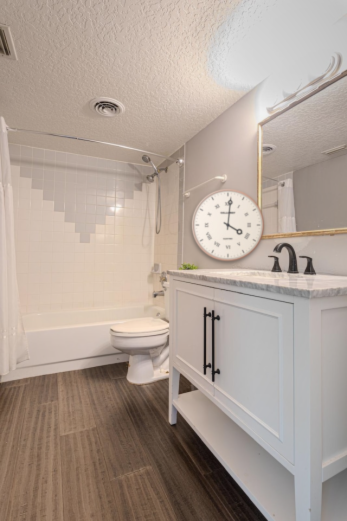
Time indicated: 4,01
